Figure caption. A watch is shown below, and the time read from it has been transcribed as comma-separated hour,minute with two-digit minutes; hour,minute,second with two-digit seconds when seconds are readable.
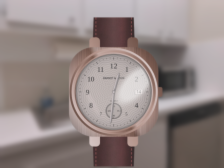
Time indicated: 12,31
